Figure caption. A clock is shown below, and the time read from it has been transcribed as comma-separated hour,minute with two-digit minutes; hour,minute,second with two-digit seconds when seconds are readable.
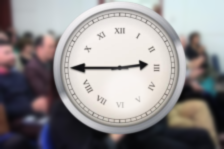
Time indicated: 2,45
